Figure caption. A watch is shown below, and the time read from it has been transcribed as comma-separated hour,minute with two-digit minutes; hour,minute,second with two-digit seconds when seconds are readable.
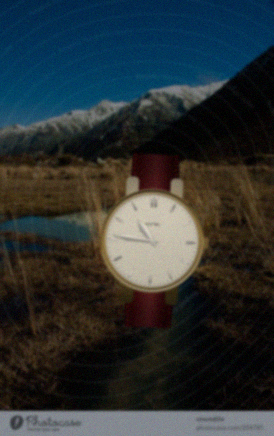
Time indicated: 10,46
